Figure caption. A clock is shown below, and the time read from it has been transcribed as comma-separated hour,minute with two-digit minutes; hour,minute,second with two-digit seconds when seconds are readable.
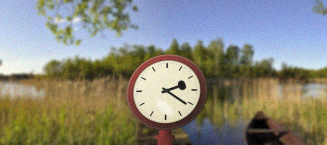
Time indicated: 2,21
